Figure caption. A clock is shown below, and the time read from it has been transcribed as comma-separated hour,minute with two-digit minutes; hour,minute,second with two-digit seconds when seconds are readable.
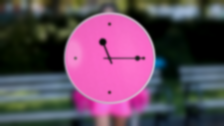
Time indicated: 11,15
